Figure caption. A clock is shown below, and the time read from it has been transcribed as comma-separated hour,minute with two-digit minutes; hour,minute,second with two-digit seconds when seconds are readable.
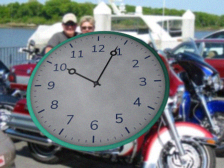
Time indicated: 10,04
